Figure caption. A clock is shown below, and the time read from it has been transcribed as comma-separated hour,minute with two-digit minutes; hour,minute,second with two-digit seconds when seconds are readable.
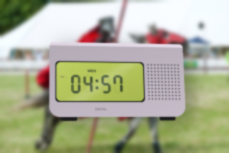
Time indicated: 4,57
